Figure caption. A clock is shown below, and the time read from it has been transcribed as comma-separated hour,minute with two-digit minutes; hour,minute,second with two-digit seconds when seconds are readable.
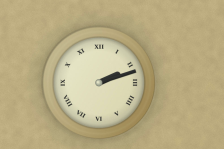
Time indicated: 2,12
